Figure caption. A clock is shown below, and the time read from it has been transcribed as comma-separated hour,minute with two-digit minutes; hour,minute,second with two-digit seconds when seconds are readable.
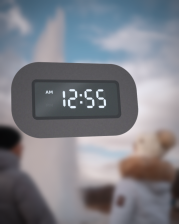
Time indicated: 12,55
